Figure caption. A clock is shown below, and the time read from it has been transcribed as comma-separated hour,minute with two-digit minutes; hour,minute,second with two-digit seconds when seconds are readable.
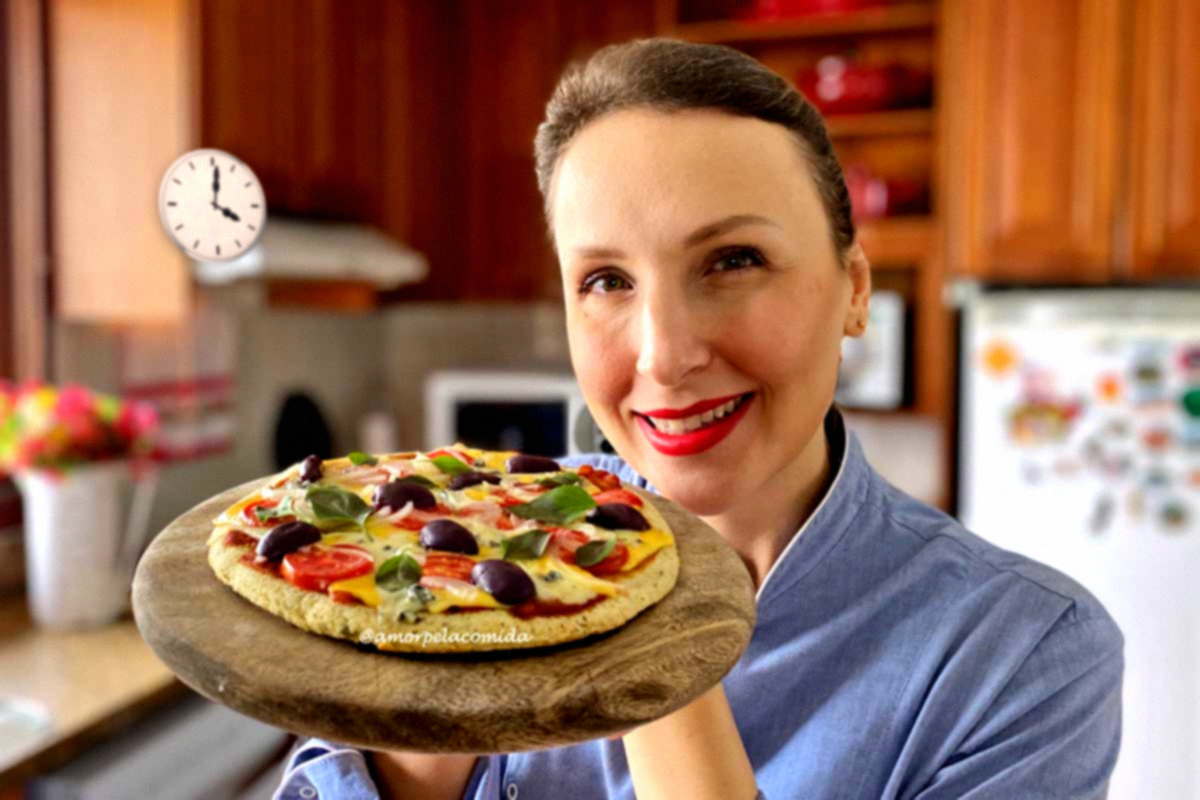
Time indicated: 4,01
